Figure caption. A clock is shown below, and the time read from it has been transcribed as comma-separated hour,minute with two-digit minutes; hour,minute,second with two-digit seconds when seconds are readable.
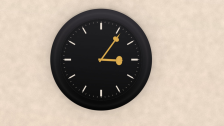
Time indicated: 3,06
